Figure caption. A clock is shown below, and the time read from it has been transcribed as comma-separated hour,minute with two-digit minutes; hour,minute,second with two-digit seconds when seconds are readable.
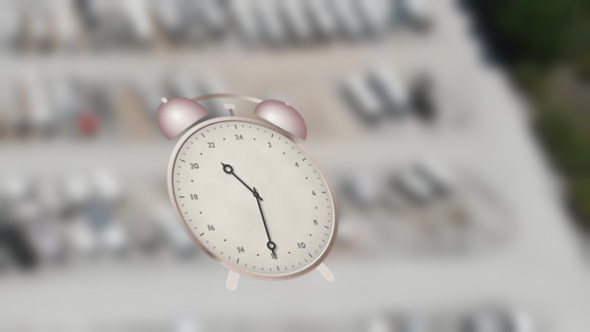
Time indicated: 21,30
